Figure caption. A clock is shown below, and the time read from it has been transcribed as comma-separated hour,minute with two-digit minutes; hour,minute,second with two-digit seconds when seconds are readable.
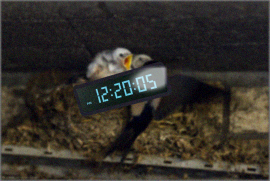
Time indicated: 12,20,05
